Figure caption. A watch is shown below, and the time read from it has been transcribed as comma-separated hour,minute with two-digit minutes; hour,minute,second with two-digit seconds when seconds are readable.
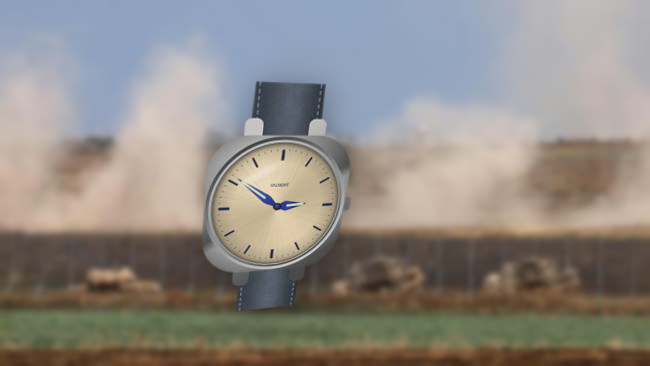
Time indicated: 2,51
